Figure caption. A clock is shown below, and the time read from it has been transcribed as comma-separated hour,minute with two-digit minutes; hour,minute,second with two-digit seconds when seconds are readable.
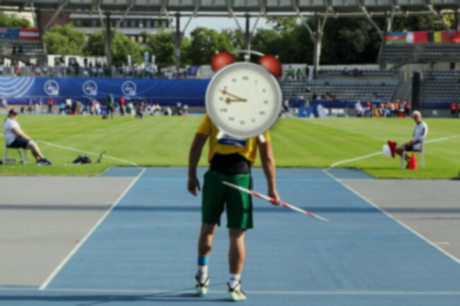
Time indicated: 8,48
